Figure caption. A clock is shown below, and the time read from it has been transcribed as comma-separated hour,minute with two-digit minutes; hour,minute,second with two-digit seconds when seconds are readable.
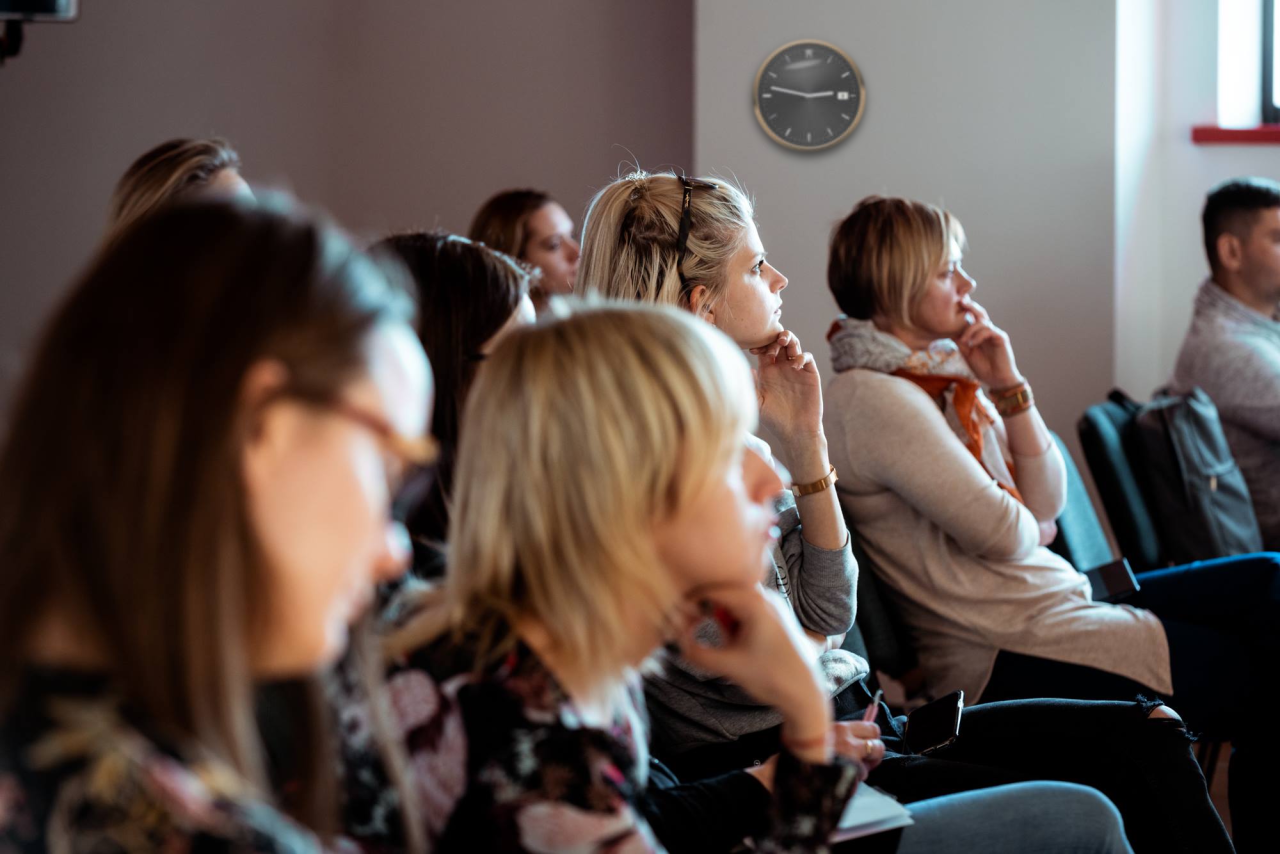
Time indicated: 2,47
